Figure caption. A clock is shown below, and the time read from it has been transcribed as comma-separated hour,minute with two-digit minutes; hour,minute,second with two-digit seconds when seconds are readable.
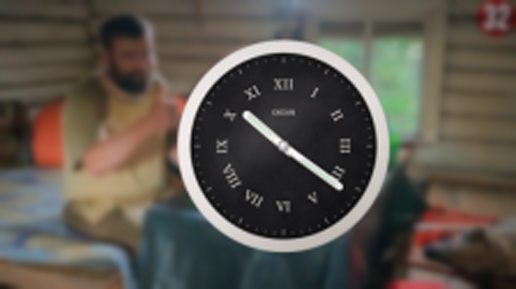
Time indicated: 10,21
